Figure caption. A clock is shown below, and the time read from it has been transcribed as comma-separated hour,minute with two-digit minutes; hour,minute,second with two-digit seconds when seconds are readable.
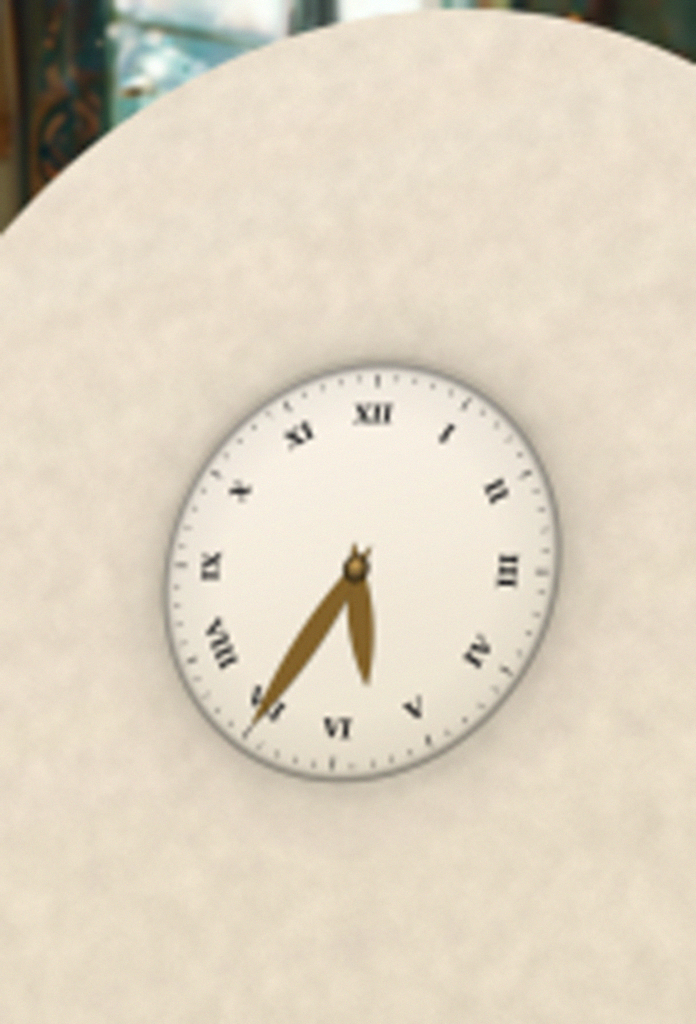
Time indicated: 5,35
